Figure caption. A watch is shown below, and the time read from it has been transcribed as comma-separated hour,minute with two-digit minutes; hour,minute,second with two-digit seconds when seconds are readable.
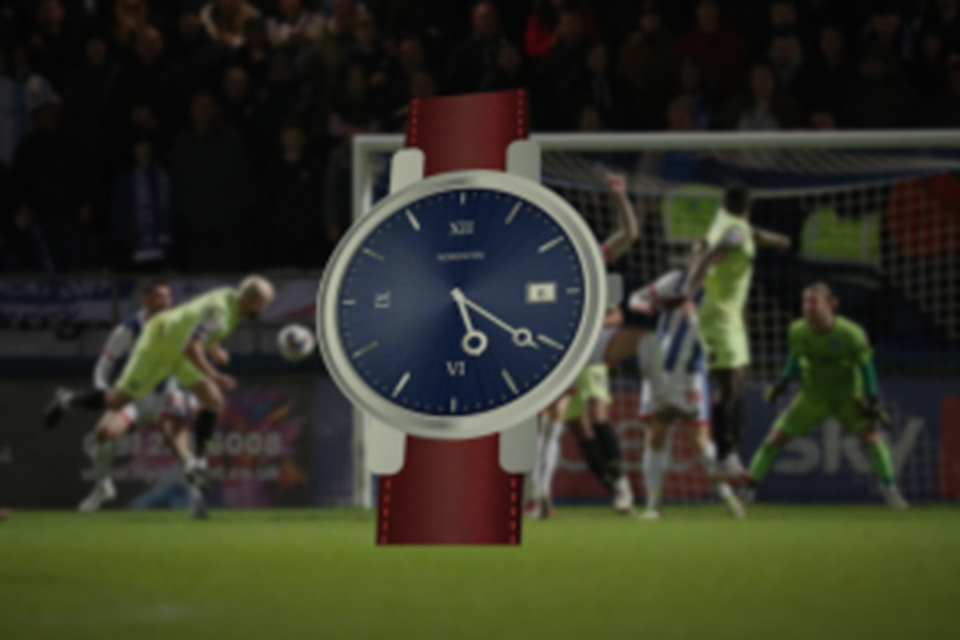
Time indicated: 5,21
